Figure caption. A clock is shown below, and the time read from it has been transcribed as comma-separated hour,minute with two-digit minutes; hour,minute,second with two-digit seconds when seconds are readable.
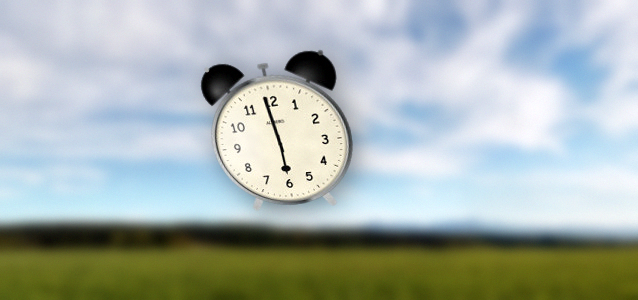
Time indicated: 5,59
